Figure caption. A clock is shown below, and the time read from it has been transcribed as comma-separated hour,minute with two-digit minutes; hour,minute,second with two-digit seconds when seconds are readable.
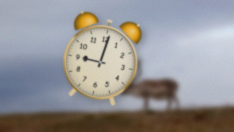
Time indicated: 9,01
